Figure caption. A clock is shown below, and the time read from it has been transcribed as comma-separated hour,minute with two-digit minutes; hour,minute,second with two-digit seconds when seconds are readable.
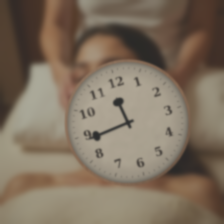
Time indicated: 11,44
